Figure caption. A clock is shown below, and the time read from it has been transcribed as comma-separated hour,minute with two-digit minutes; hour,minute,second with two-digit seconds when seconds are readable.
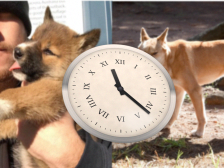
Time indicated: 11,22
